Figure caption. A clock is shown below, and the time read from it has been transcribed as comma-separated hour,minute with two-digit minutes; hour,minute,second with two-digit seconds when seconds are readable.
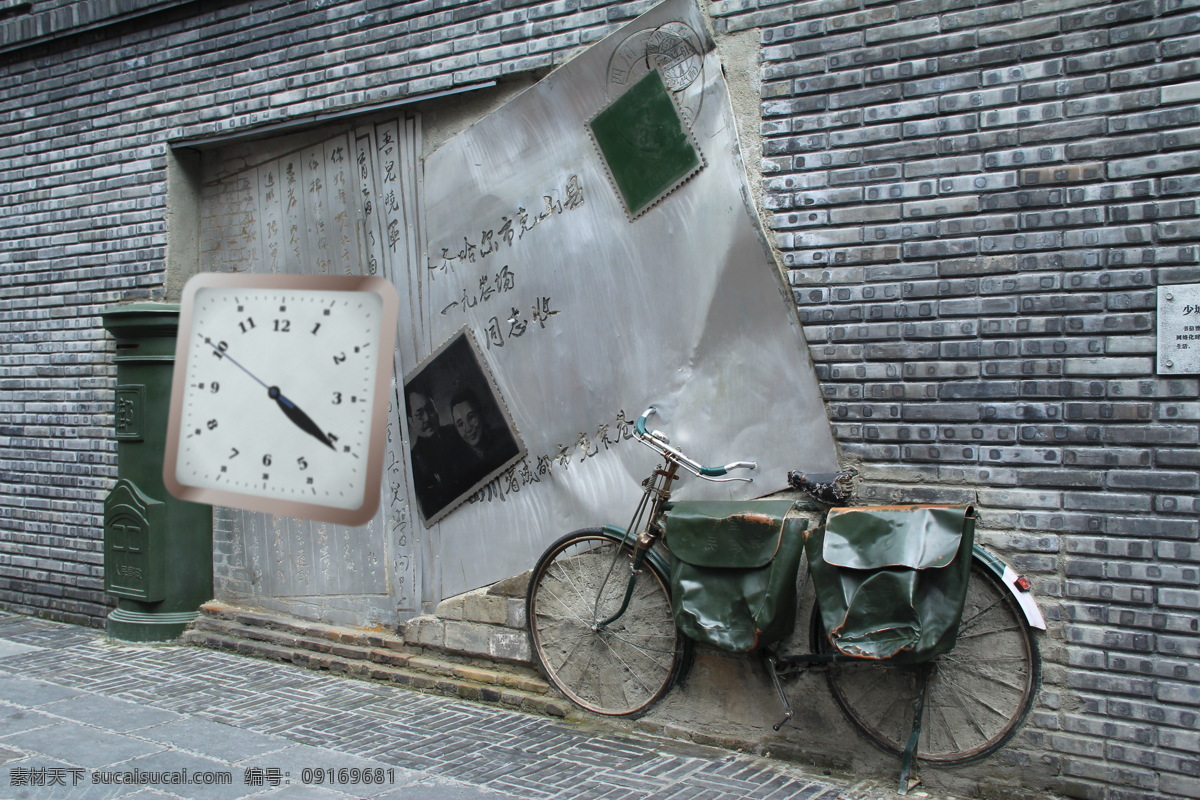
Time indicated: 4,20,50
